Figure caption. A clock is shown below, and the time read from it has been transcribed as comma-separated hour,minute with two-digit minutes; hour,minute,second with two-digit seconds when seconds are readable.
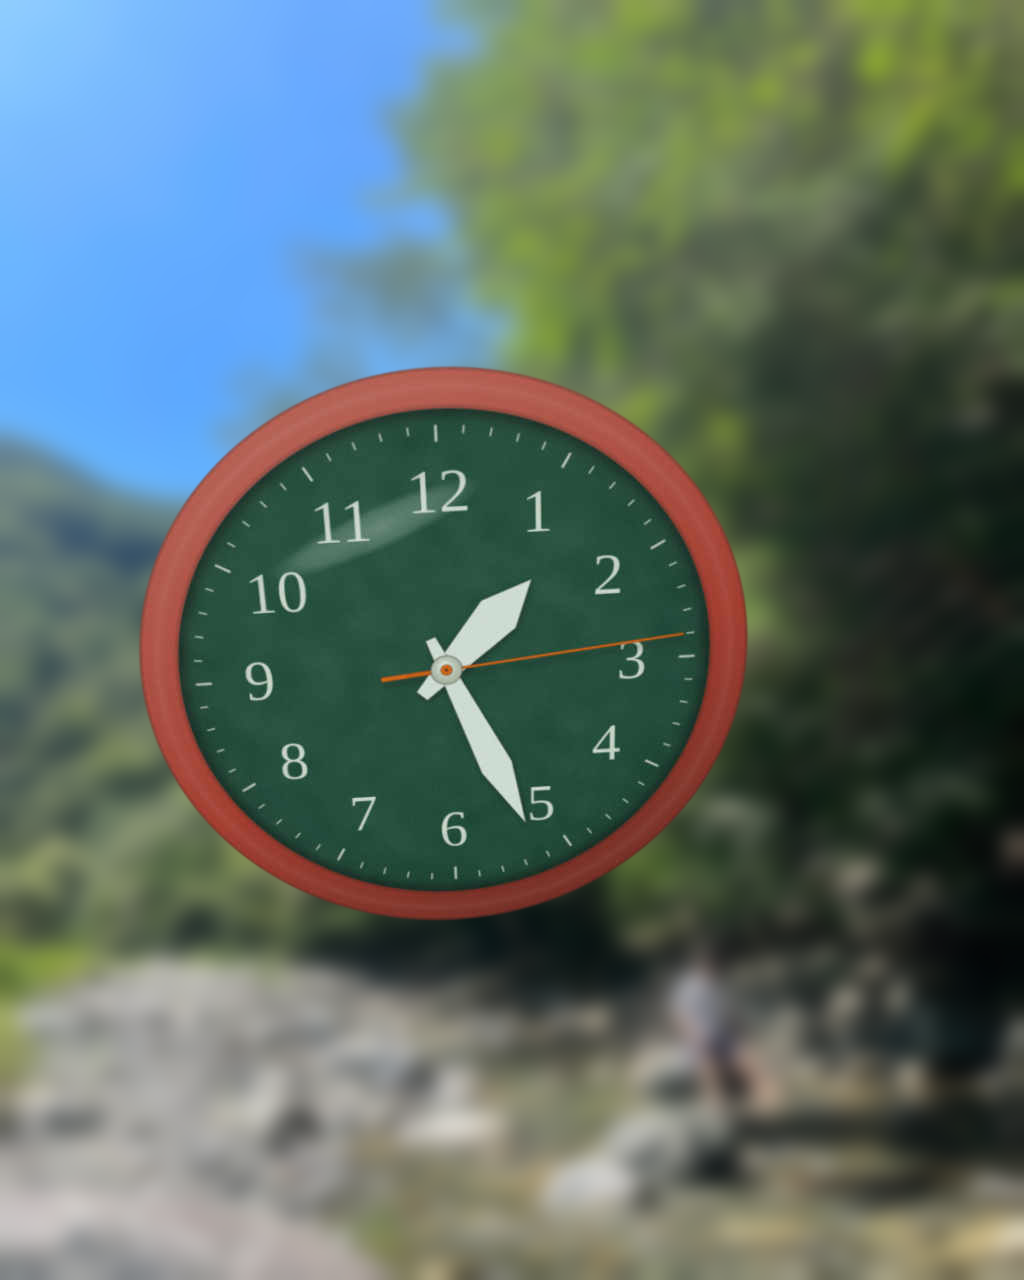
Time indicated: 1,26,14
